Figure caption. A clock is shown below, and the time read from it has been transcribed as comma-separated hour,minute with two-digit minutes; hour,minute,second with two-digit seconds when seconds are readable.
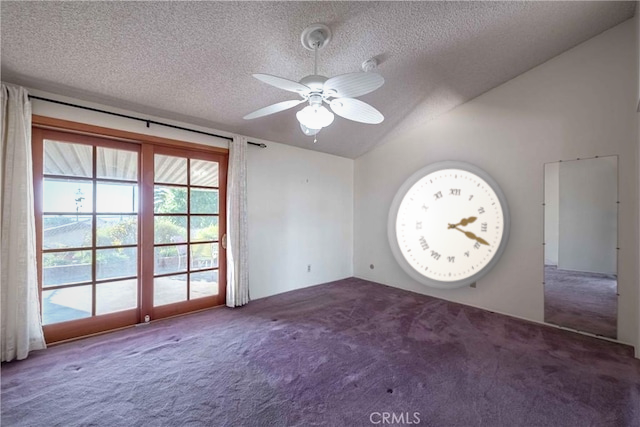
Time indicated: 2,19
